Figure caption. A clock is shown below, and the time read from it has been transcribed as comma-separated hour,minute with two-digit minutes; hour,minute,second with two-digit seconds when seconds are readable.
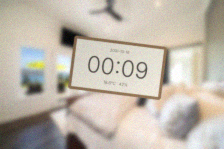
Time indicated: 0,09
